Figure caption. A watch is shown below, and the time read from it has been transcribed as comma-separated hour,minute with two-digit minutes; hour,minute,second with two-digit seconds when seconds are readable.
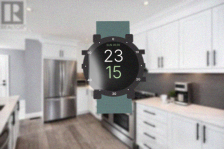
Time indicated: 23,15
